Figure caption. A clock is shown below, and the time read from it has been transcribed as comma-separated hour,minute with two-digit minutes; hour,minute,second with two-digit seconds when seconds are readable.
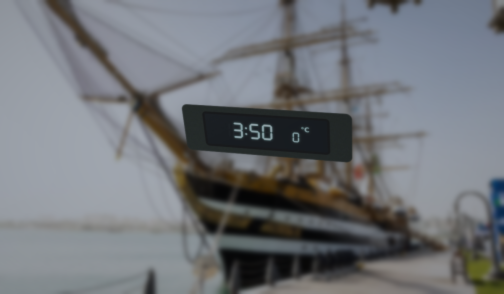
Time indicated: 3,50
